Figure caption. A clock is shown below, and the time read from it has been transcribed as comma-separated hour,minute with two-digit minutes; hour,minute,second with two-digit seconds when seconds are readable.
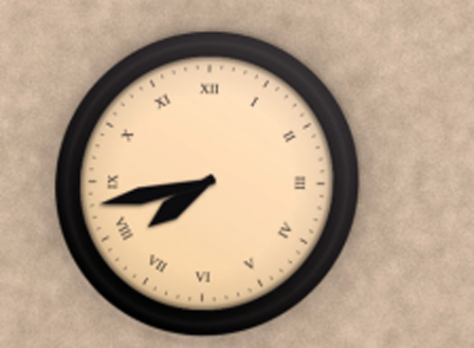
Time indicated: 7,43
